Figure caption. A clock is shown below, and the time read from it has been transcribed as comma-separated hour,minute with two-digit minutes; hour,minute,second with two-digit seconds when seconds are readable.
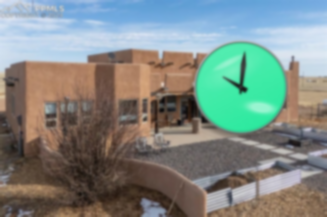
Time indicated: 10,01
